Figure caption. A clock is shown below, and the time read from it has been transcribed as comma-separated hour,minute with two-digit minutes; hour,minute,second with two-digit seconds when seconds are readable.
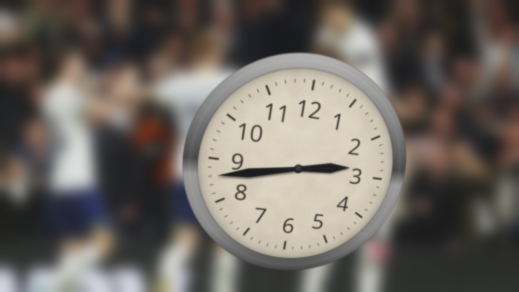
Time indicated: 2,43
